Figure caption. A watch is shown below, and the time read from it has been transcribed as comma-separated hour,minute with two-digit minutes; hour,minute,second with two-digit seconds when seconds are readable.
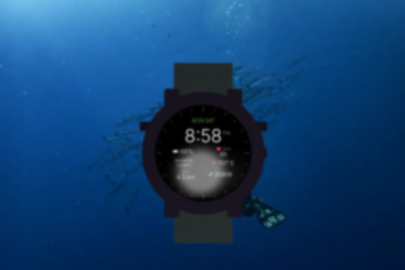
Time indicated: 8,58
